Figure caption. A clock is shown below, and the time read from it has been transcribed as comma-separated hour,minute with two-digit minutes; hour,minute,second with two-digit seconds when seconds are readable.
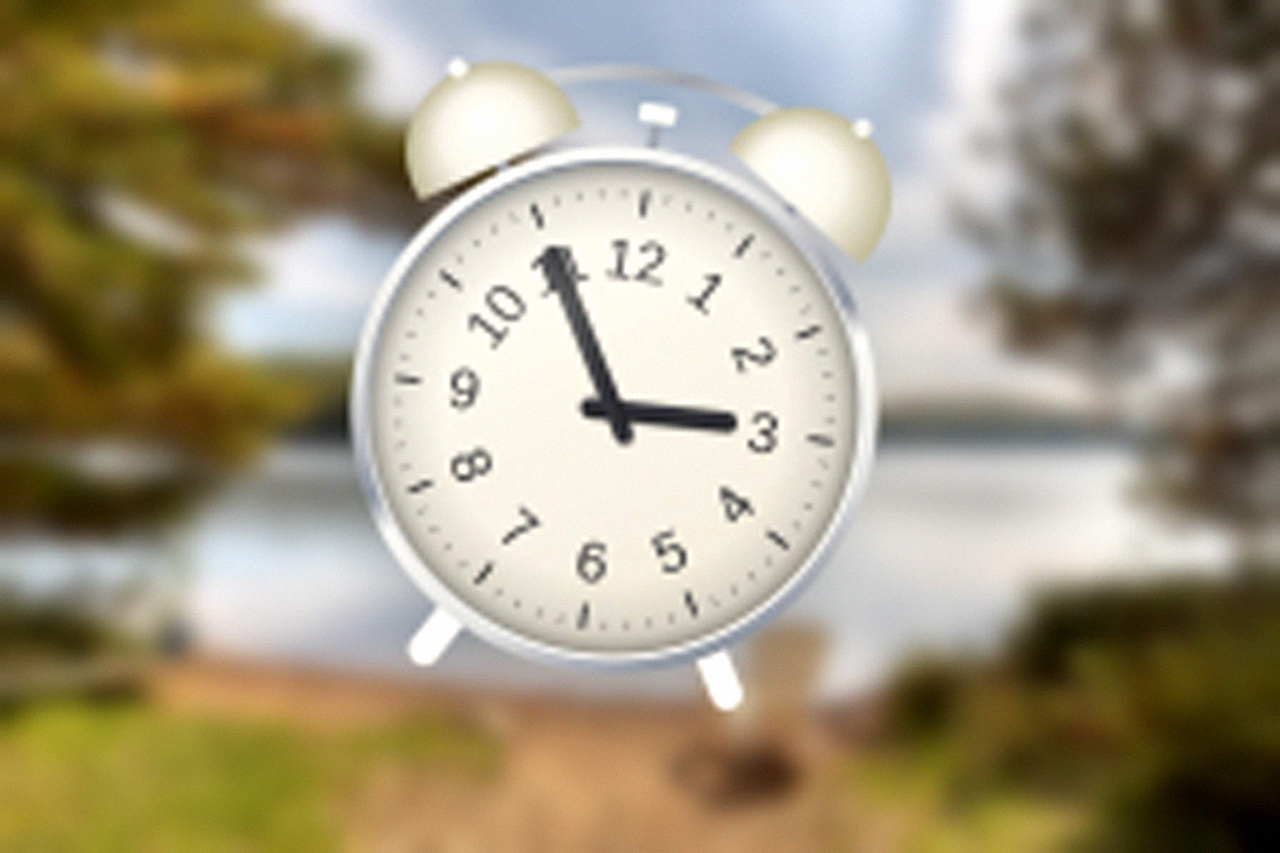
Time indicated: 2,55
